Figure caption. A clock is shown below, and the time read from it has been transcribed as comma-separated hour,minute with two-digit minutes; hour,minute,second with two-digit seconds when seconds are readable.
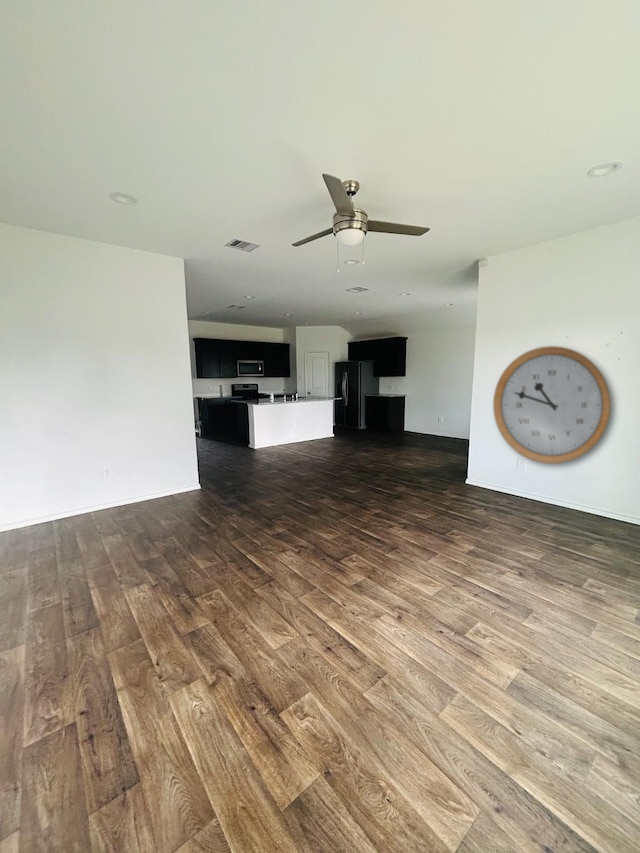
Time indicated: 10,48
